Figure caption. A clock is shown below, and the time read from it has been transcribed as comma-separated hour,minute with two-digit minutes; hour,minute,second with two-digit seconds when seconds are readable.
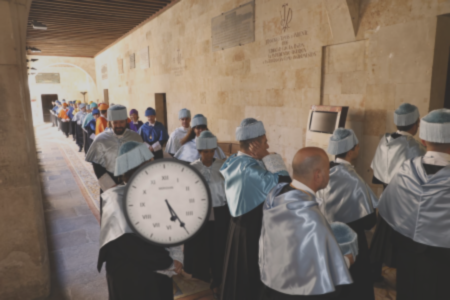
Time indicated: 5,25
